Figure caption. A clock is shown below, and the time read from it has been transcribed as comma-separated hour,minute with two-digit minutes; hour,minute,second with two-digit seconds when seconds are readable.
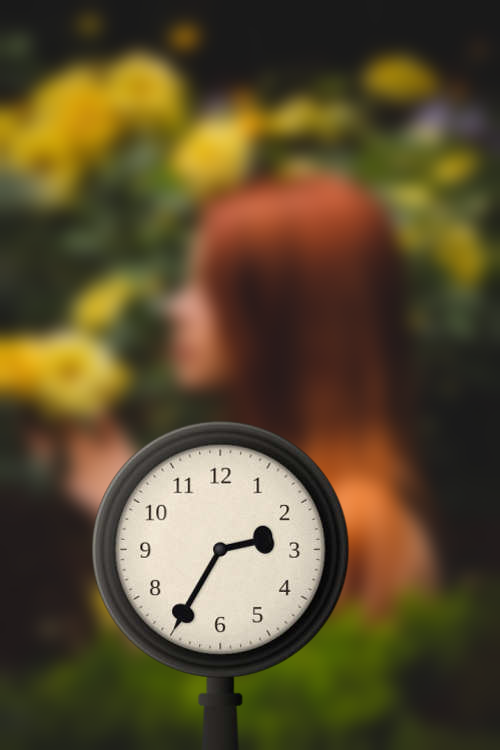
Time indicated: 2,35
